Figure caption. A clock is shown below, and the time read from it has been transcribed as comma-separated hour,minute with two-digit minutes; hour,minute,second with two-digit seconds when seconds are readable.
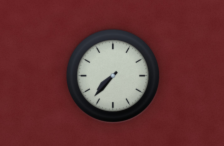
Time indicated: 7,37
